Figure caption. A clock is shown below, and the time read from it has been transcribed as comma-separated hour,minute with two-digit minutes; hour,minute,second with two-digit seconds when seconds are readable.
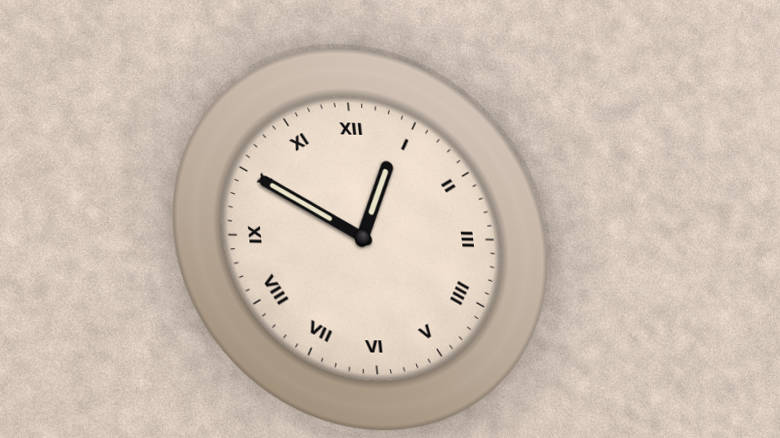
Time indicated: 12,50
